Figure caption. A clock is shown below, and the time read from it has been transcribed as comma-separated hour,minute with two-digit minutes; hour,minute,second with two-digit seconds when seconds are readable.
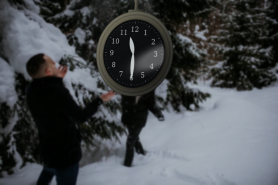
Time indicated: 11,30
